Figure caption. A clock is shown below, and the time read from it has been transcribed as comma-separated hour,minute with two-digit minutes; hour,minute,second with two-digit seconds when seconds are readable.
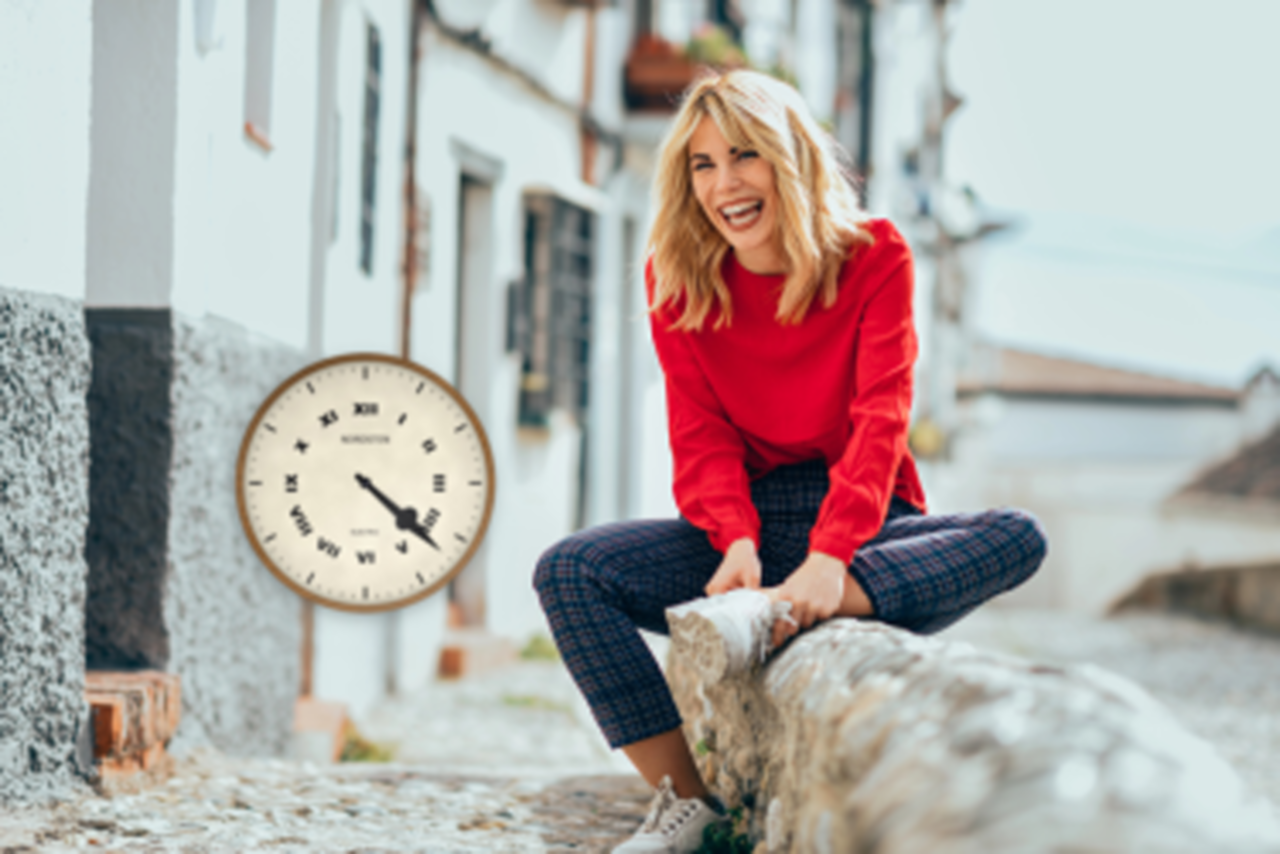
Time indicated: 4,22
